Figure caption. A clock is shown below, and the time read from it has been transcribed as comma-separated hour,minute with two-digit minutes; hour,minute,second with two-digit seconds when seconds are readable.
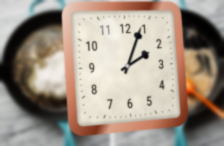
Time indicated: 2,04
